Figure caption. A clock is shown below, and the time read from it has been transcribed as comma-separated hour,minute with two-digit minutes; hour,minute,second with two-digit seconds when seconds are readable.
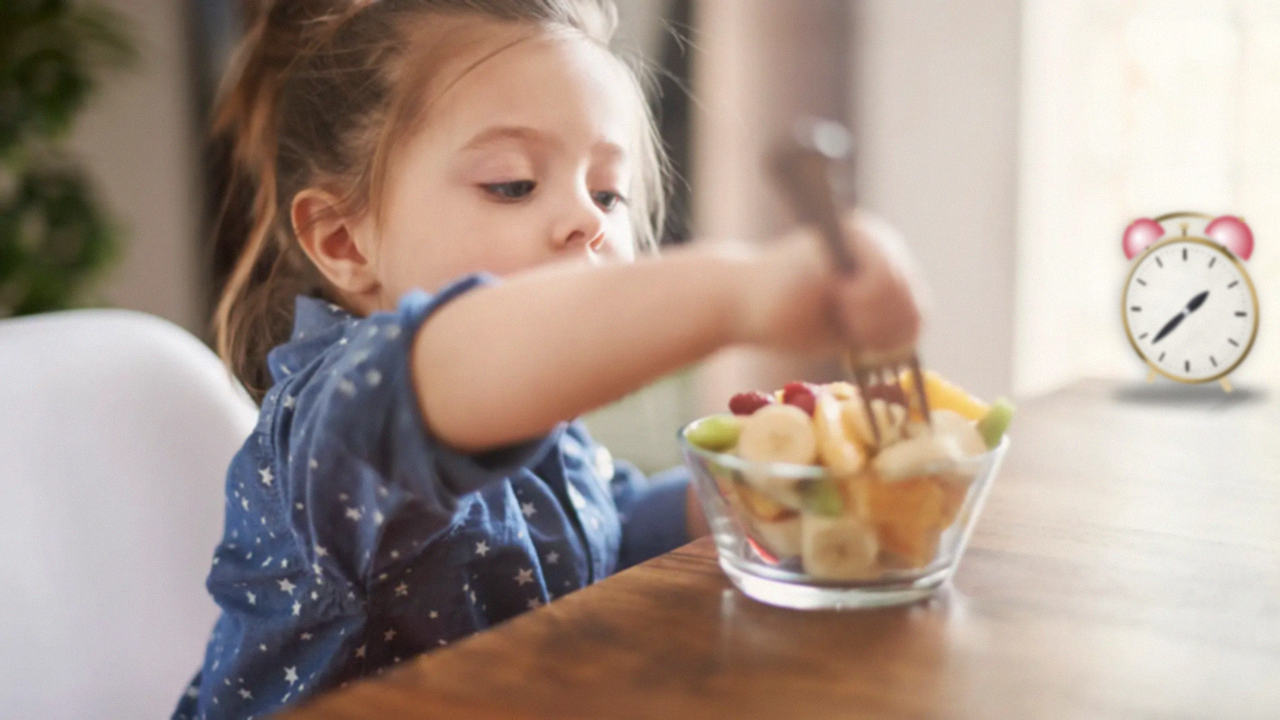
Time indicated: 1,38
